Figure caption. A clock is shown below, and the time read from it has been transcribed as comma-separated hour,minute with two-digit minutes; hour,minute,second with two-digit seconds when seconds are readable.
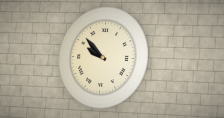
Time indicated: 9,52
